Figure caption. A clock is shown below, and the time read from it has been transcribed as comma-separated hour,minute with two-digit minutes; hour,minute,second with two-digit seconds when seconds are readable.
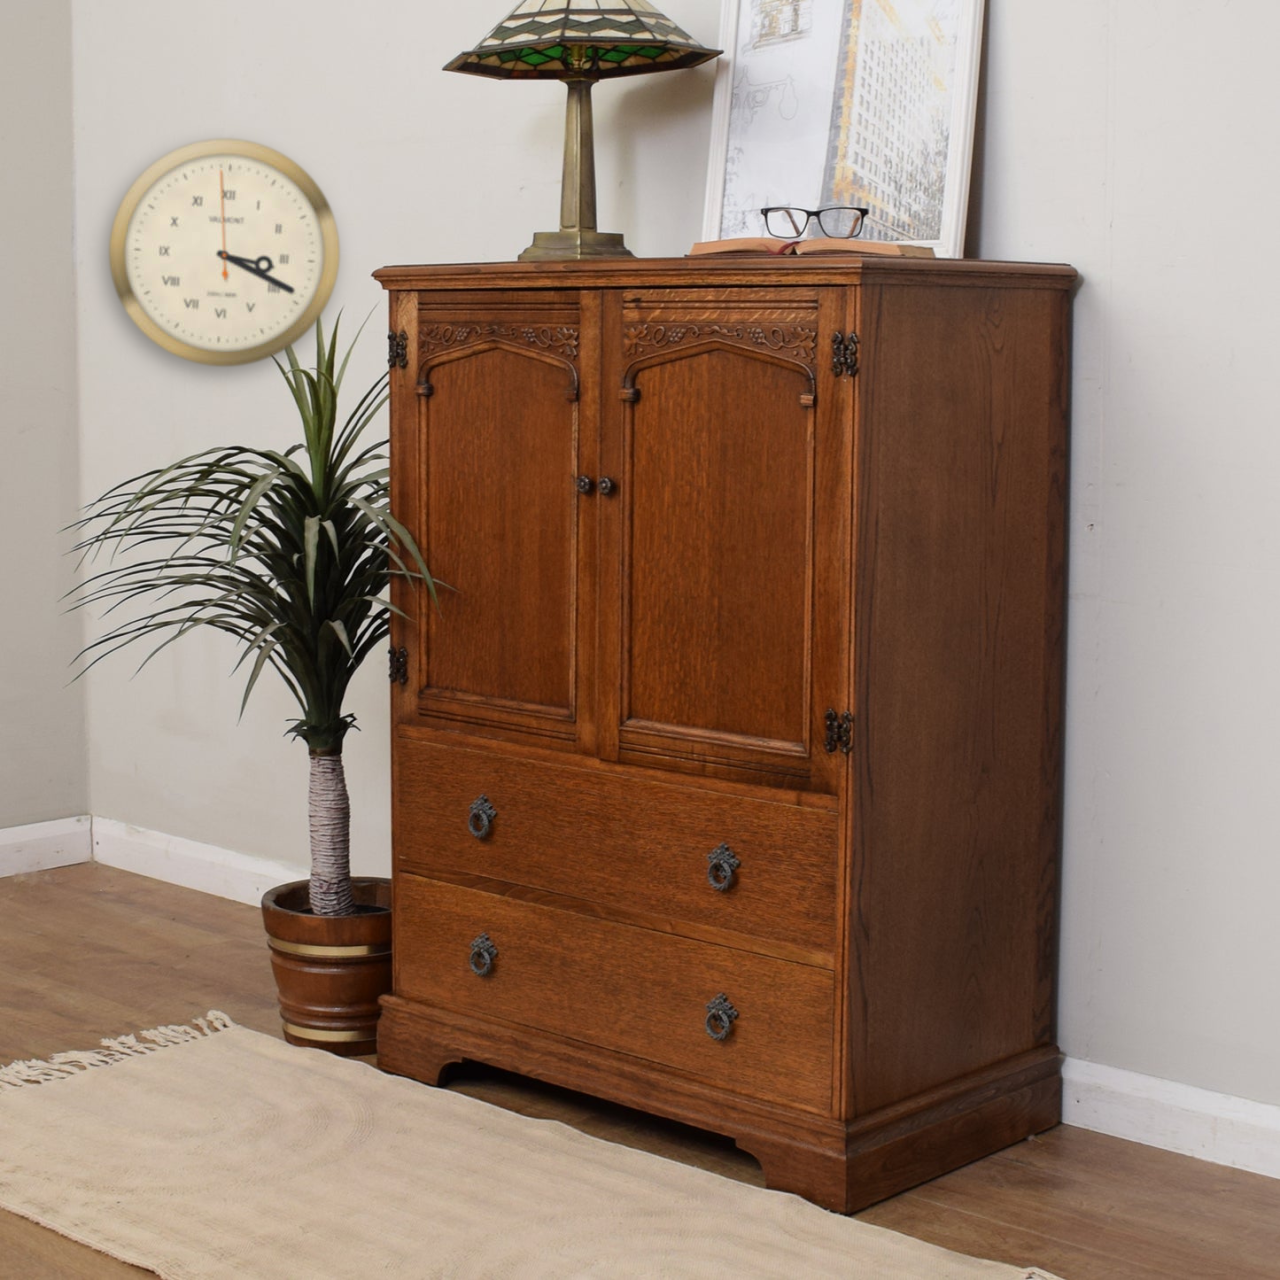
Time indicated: 3,18,59
